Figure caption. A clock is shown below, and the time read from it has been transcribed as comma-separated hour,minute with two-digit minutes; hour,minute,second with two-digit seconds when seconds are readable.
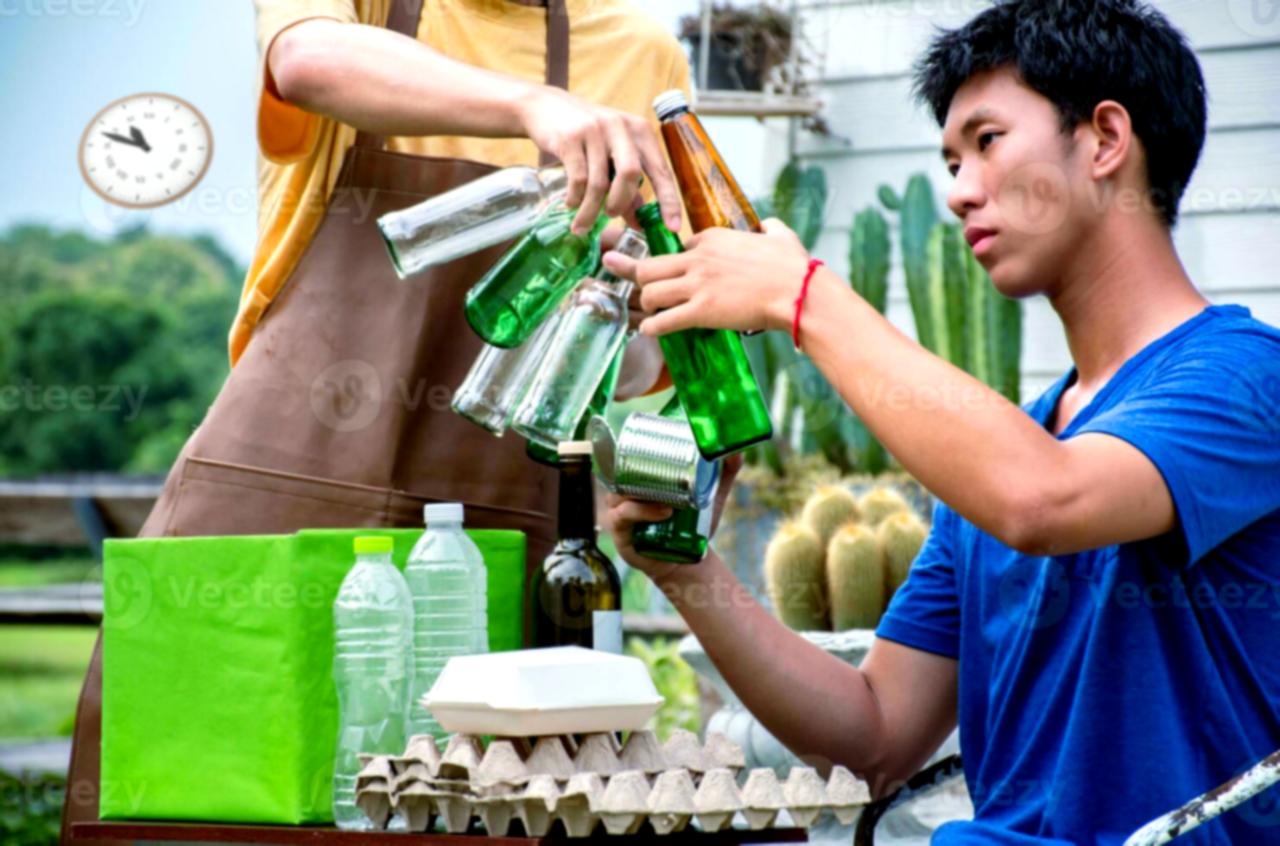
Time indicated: 10,48
